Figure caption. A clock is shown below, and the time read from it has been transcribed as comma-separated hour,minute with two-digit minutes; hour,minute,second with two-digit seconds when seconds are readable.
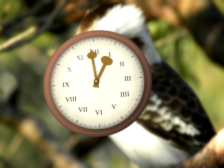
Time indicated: 12,59
